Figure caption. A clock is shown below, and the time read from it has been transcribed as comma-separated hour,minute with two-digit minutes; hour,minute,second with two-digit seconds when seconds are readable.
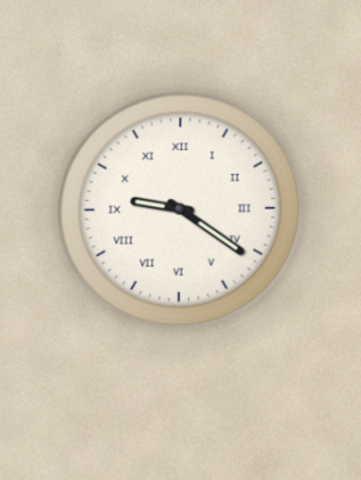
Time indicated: 9,21
